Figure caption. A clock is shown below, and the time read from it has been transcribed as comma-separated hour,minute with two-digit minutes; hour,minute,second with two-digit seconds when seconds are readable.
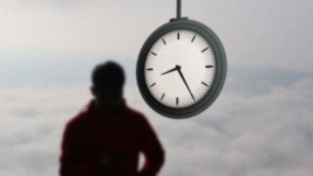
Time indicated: 8,25
